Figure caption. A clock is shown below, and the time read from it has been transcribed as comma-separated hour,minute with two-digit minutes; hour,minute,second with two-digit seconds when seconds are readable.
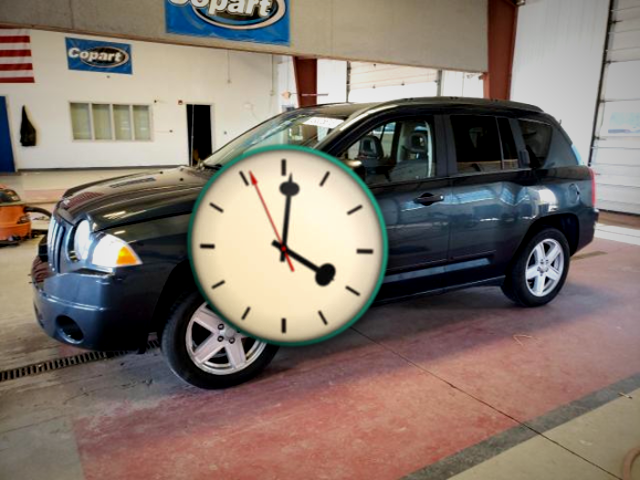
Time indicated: 4,00,56
